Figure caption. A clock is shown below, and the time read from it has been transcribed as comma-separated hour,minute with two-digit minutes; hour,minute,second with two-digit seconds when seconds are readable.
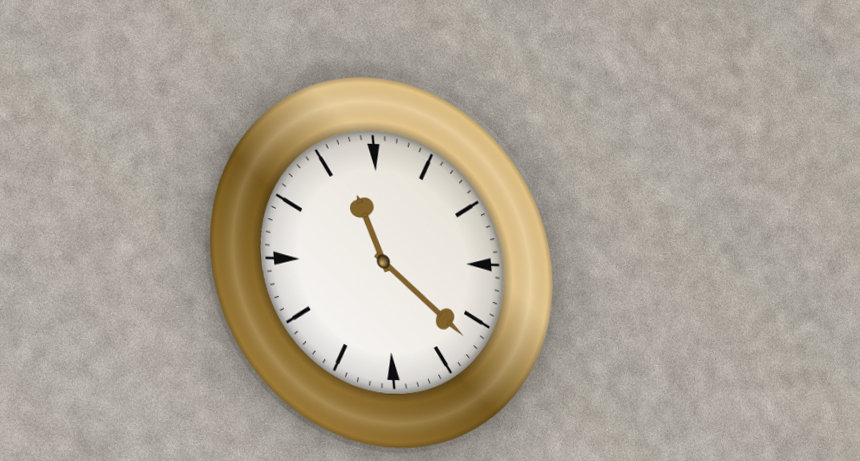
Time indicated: 11,22
